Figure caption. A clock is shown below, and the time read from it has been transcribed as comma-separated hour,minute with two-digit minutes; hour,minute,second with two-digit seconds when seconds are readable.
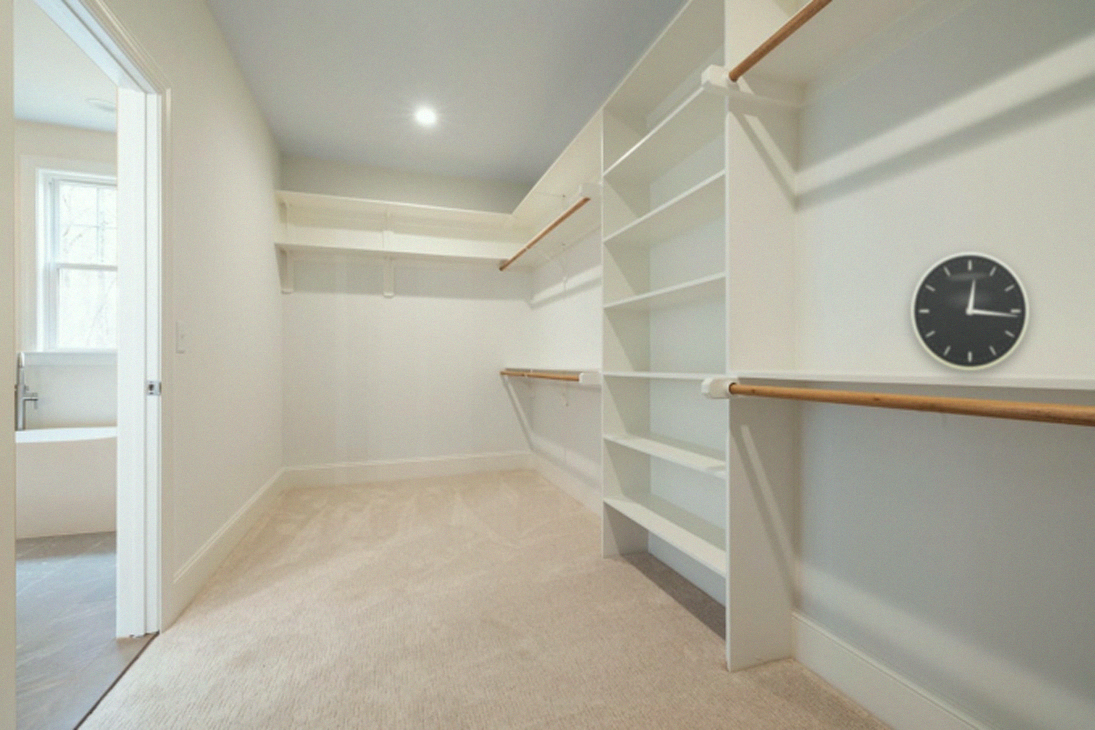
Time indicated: 12,16
